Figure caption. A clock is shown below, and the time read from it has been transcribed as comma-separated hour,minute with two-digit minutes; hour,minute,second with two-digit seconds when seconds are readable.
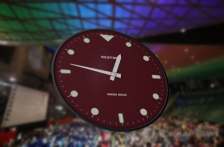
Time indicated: 12,47
